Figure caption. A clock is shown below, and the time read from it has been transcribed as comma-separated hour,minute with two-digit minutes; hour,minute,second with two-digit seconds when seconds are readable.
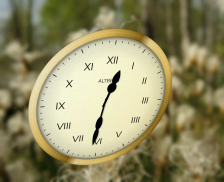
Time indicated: 12,31
